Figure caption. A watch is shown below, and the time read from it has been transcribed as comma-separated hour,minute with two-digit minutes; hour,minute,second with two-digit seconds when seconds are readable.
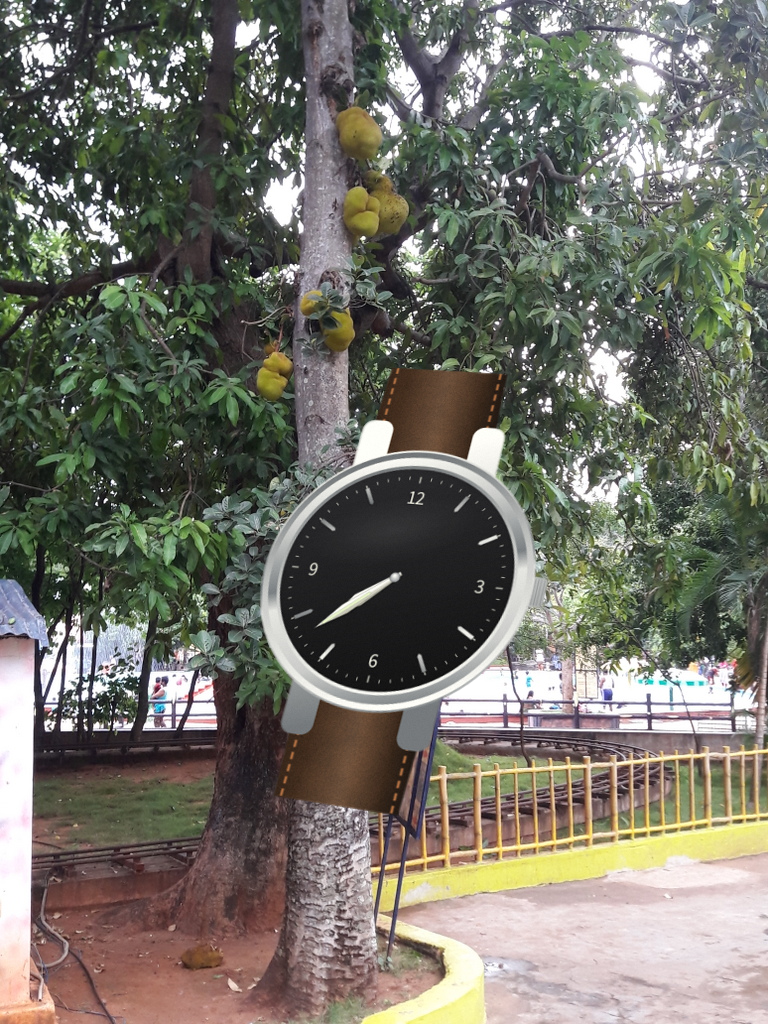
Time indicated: 7,38
